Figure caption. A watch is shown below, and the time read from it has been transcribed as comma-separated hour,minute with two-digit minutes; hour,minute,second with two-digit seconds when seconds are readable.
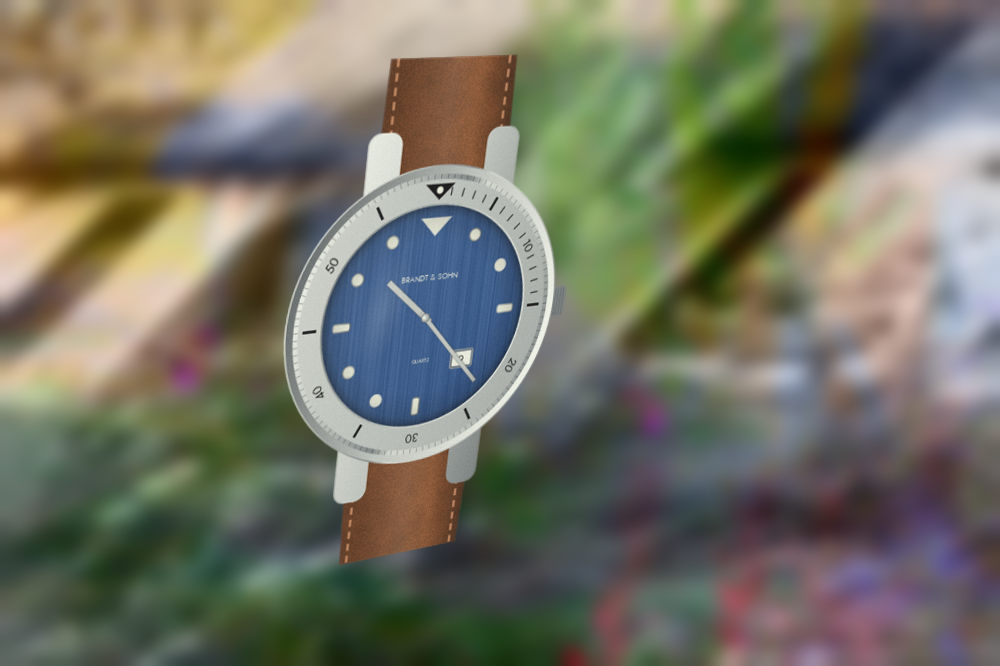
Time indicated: 10,23
